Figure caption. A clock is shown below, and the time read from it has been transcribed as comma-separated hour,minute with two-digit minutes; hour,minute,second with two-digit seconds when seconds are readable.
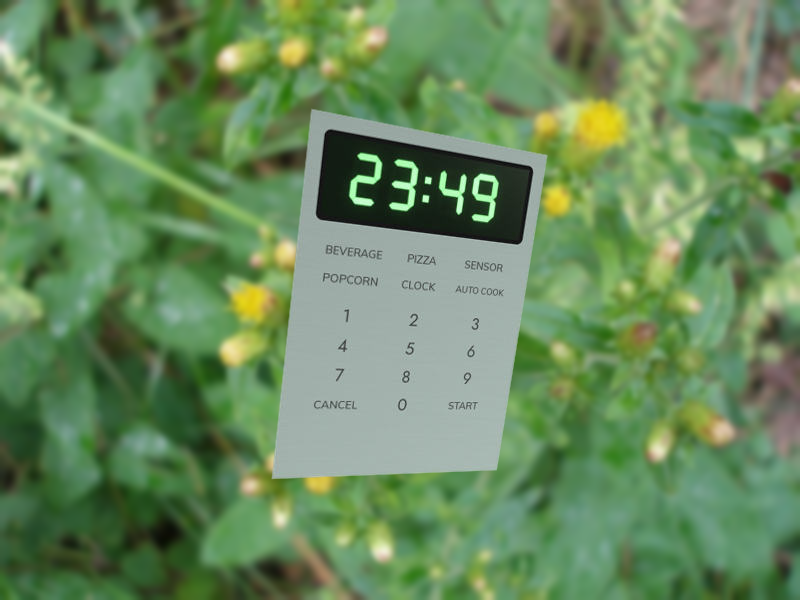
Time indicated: 23,49
